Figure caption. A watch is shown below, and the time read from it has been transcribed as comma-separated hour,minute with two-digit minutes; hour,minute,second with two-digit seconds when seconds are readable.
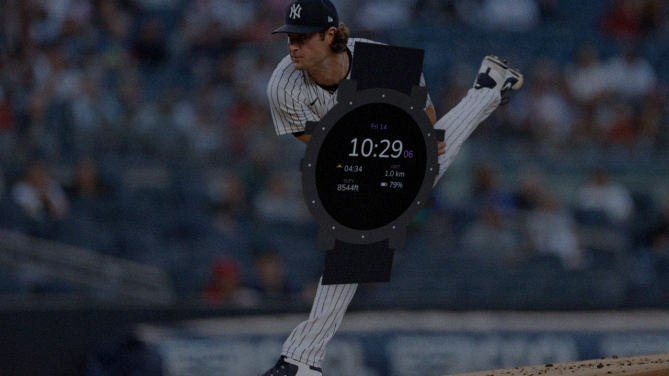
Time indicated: 10,29,06
